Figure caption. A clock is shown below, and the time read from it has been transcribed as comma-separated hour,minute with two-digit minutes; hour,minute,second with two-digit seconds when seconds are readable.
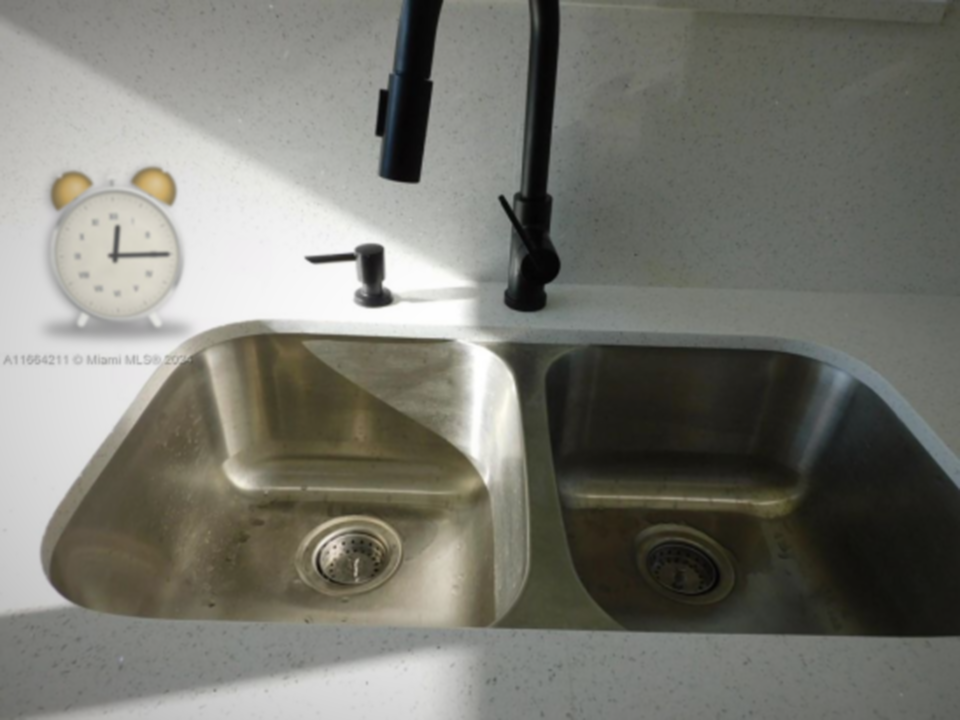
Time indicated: 12,15
